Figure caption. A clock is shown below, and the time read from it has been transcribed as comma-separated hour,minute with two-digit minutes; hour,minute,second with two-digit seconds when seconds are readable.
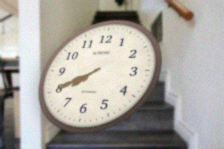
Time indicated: 7,40
